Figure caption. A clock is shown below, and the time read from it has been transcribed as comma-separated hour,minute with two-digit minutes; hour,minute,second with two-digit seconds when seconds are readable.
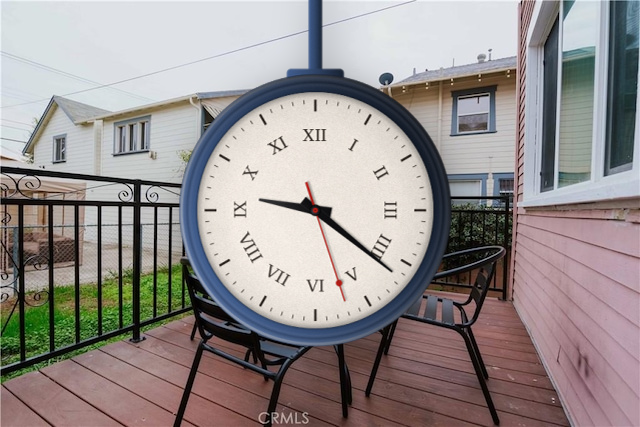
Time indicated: 9,21,27
